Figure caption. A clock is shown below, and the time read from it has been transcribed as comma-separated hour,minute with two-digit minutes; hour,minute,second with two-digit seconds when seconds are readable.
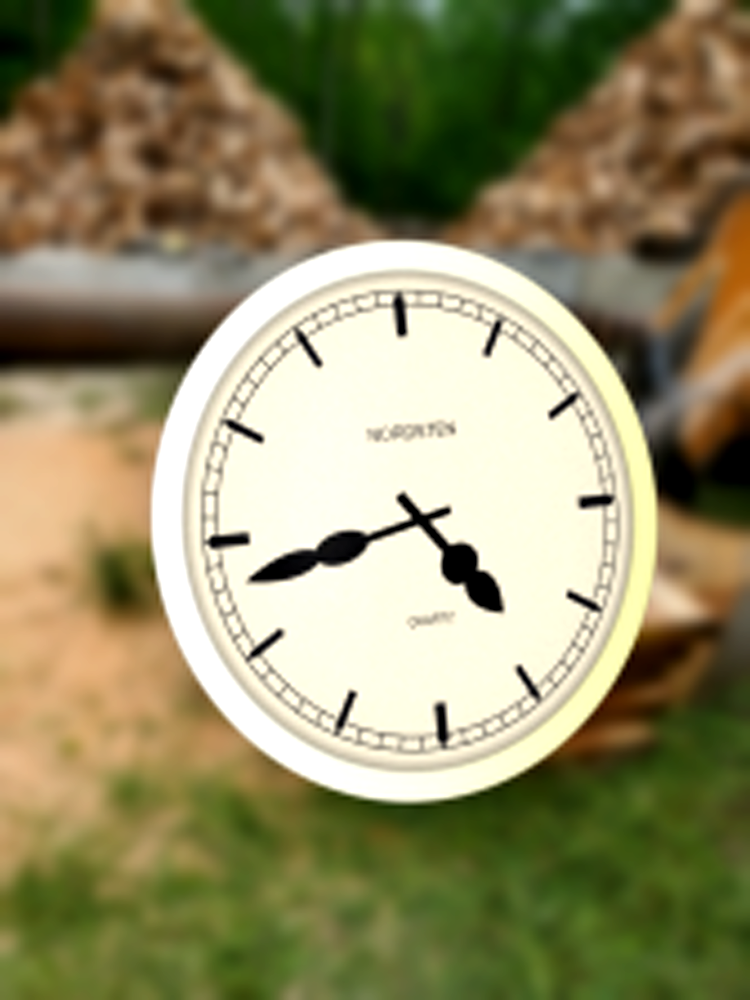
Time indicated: 4,43
